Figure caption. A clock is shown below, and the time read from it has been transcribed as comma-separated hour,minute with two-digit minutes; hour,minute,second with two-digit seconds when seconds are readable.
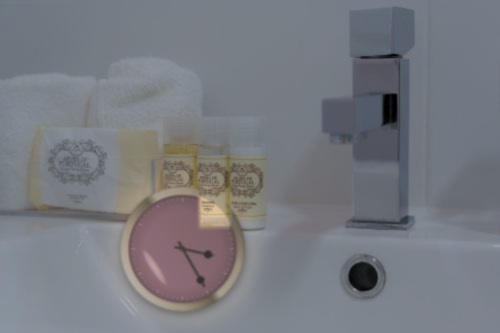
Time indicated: 3,25
